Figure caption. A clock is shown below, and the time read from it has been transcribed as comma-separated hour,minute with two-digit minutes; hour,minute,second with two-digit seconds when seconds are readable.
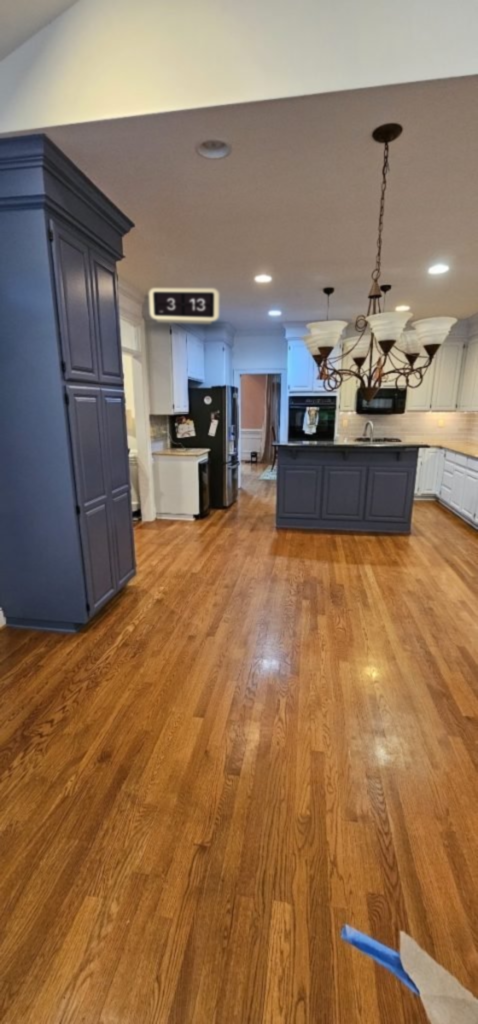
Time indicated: 3,13
